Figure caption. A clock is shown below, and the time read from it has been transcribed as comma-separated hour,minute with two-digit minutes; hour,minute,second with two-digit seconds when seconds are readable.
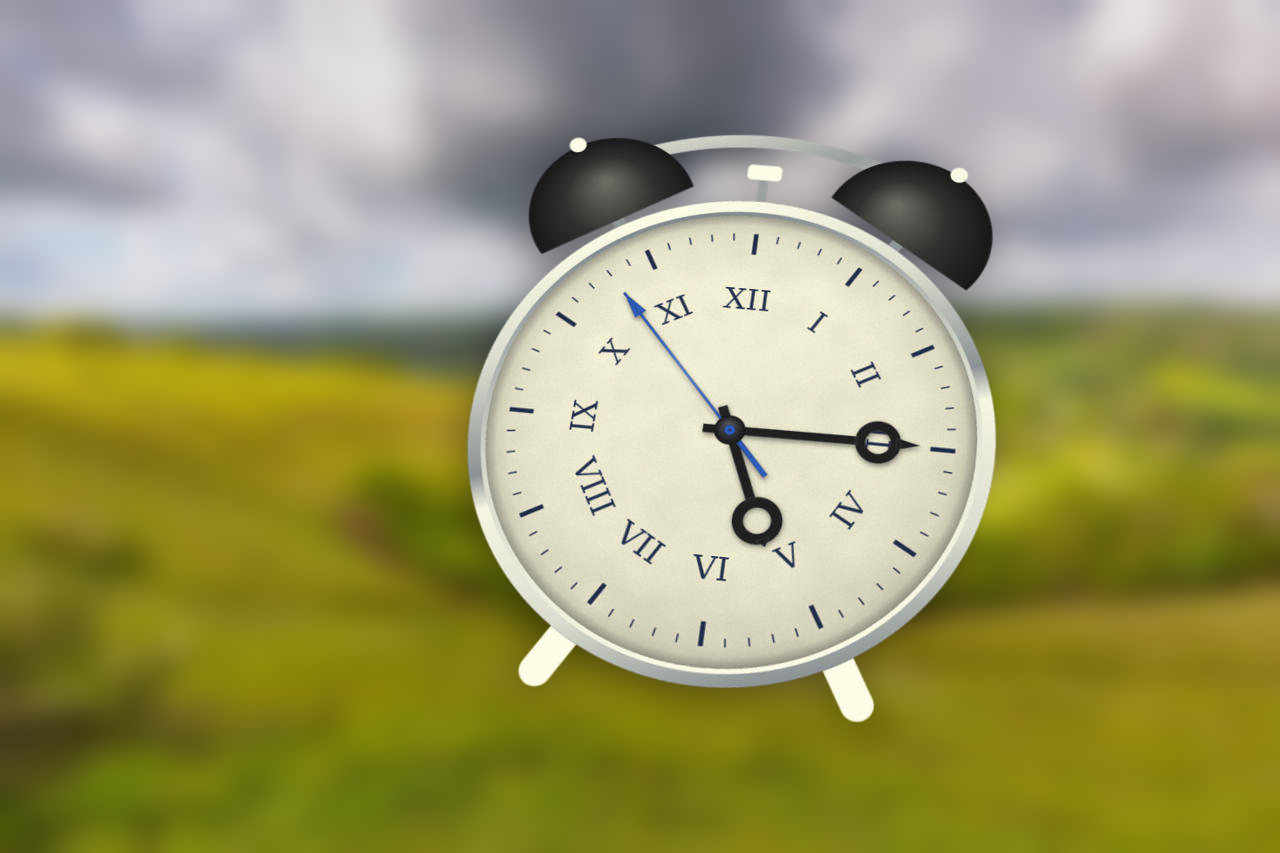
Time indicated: 5,14,53
